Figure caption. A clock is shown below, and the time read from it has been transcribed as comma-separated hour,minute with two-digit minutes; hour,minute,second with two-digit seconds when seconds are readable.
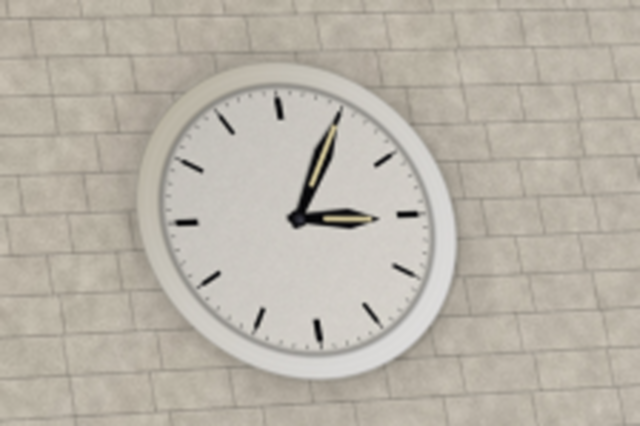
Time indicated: 3,05
